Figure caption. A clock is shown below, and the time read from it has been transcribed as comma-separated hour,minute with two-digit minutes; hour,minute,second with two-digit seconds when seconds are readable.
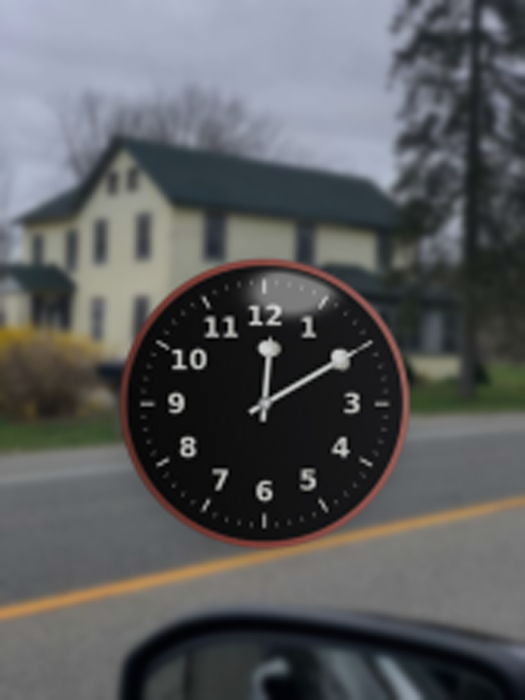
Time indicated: 12,10
